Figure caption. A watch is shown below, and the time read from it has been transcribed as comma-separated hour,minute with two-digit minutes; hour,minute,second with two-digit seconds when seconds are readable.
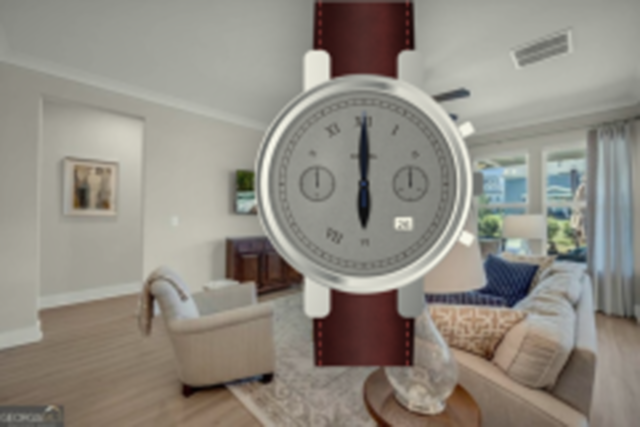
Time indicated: 6,00
